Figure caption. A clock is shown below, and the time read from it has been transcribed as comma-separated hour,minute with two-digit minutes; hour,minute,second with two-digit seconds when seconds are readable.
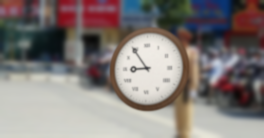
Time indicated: 8,54
